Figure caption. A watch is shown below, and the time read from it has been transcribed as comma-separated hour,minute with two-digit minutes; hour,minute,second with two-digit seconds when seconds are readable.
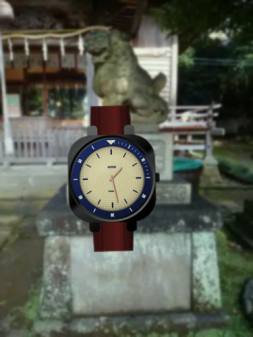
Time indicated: 1,28
